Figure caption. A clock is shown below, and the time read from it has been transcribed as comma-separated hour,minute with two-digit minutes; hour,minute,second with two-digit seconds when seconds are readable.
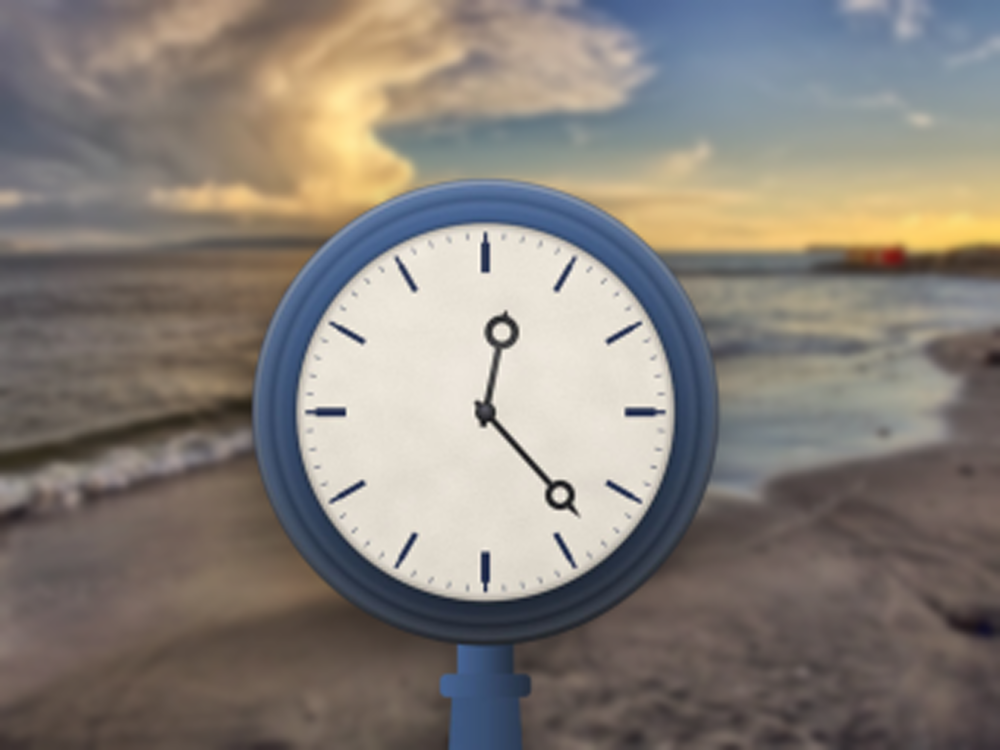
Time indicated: 12,23
